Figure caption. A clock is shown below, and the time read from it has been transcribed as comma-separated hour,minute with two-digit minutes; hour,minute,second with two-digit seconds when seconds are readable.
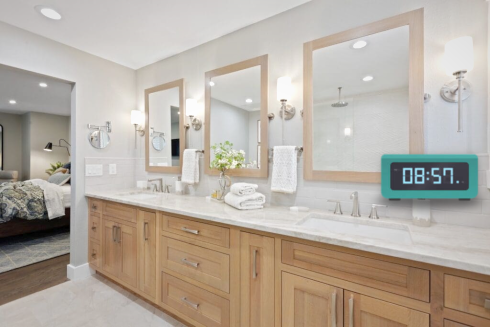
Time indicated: 8,57
